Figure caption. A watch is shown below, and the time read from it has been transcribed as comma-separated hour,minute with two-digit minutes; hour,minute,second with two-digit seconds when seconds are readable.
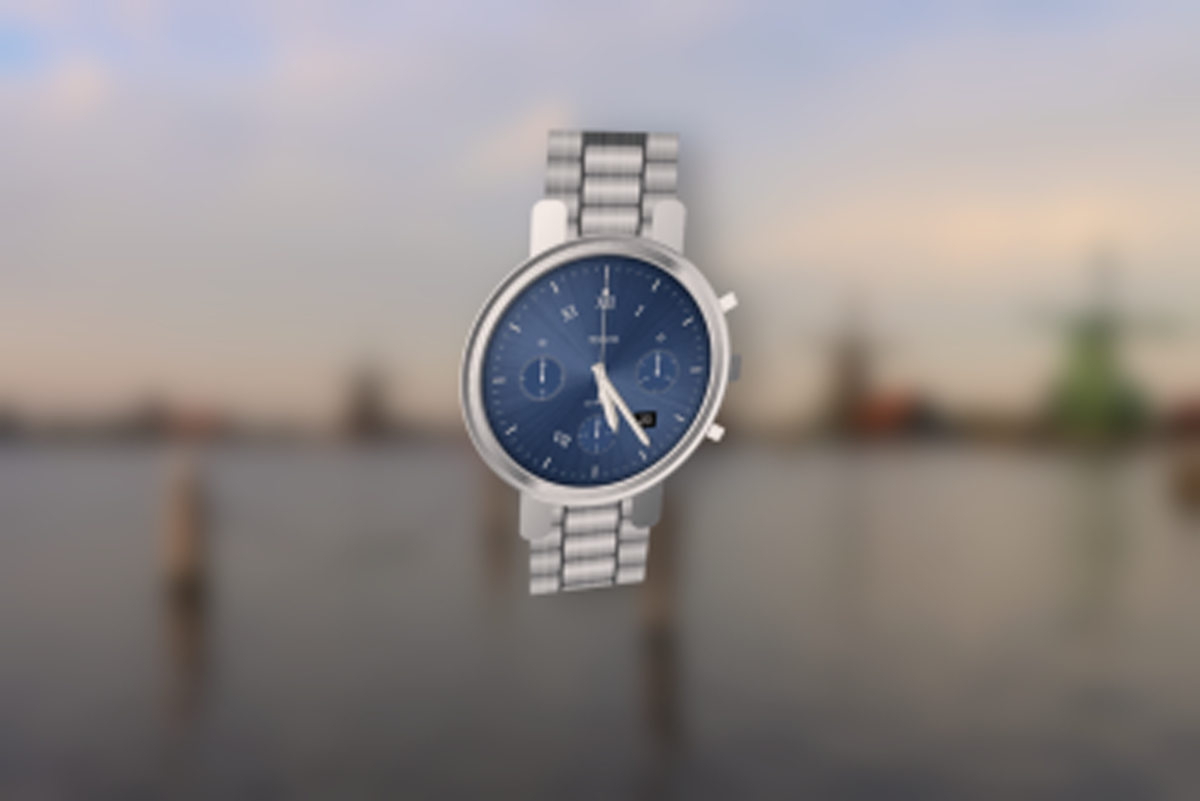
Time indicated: 5,24
